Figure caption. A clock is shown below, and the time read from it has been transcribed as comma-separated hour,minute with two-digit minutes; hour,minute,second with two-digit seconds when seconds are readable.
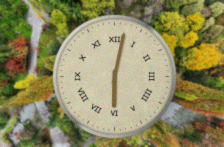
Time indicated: 6,02
